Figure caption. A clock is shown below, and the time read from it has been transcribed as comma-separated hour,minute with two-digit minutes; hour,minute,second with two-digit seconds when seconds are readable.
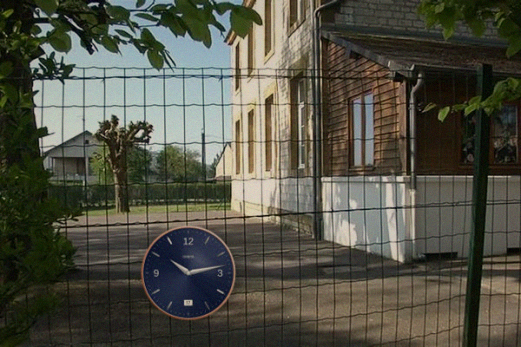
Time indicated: 10,13
